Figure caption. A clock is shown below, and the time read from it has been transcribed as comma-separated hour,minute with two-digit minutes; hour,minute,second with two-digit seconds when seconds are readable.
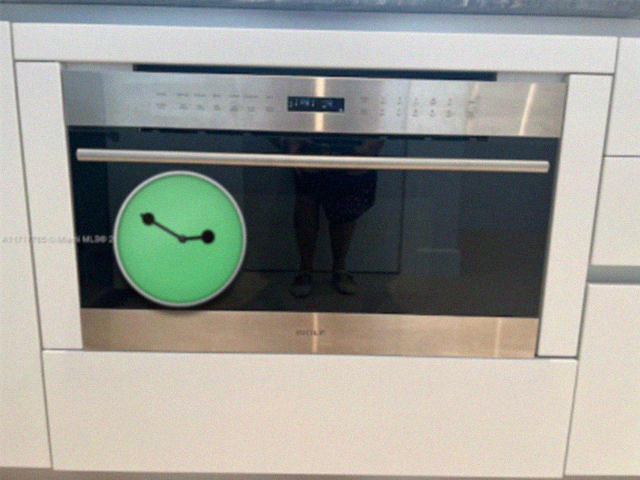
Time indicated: 2,50
